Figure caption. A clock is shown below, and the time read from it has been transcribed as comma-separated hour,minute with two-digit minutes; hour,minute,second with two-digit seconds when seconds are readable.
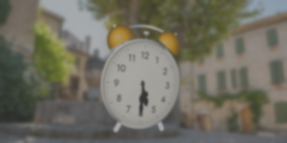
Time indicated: 5,30
